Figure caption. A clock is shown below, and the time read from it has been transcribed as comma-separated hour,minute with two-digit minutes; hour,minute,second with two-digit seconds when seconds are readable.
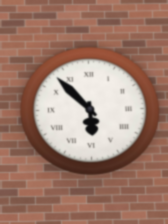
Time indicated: 5,53
